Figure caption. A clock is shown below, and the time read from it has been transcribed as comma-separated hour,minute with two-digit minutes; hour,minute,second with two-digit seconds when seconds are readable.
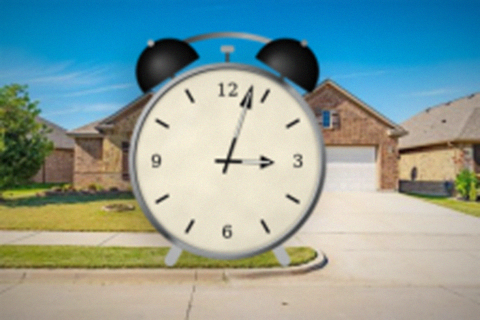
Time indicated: 3,03
